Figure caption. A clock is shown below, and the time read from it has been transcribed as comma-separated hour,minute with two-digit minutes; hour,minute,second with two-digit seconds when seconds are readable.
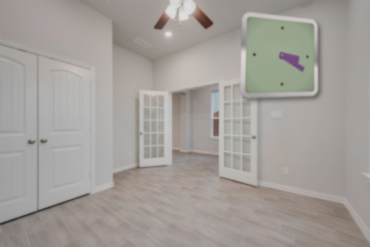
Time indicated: 3,20
